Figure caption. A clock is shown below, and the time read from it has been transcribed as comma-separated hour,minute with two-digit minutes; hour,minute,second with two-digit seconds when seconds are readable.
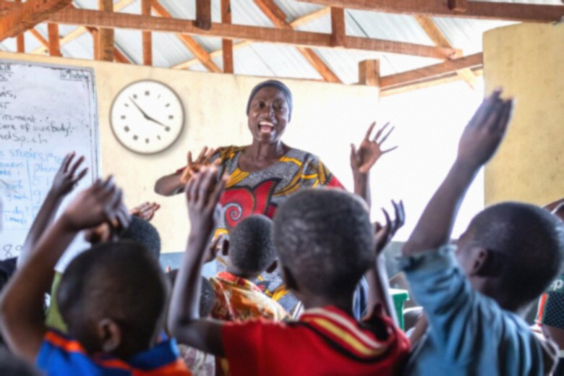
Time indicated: 3,53
